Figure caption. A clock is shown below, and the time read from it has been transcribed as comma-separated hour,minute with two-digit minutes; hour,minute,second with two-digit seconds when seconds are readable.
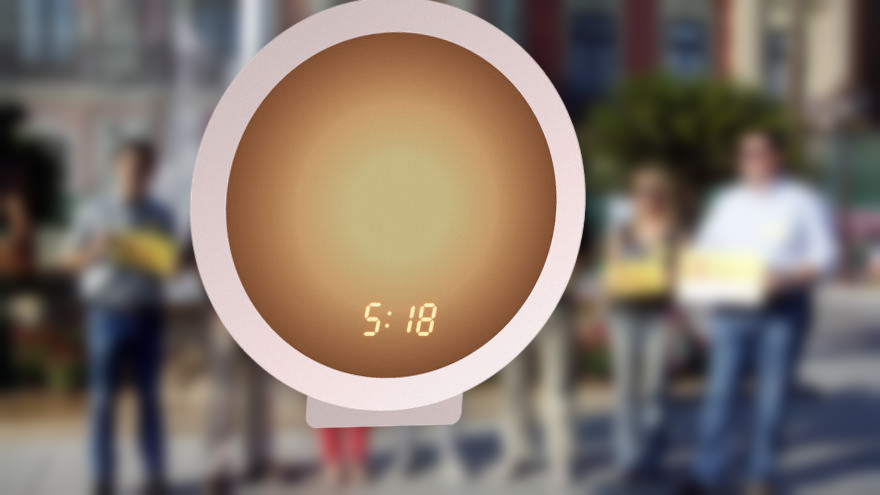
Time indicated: 5,18
